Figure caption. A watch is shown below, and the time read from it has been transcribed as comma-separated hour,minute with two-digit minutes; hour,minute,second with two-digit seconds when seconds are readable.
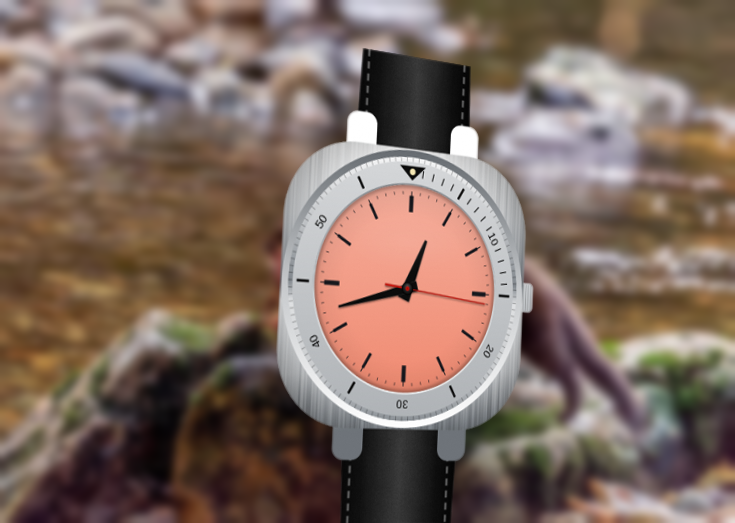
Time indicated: 12,42,16
